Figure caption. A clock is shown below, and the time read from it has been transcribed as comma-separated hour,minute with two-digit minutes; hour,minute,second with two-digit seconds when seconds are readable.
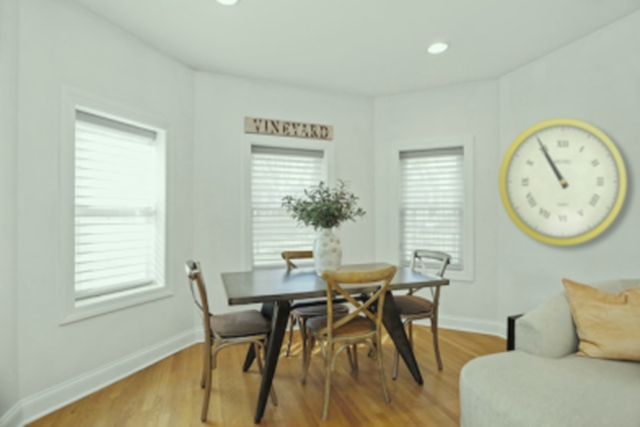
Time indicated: 10,55
